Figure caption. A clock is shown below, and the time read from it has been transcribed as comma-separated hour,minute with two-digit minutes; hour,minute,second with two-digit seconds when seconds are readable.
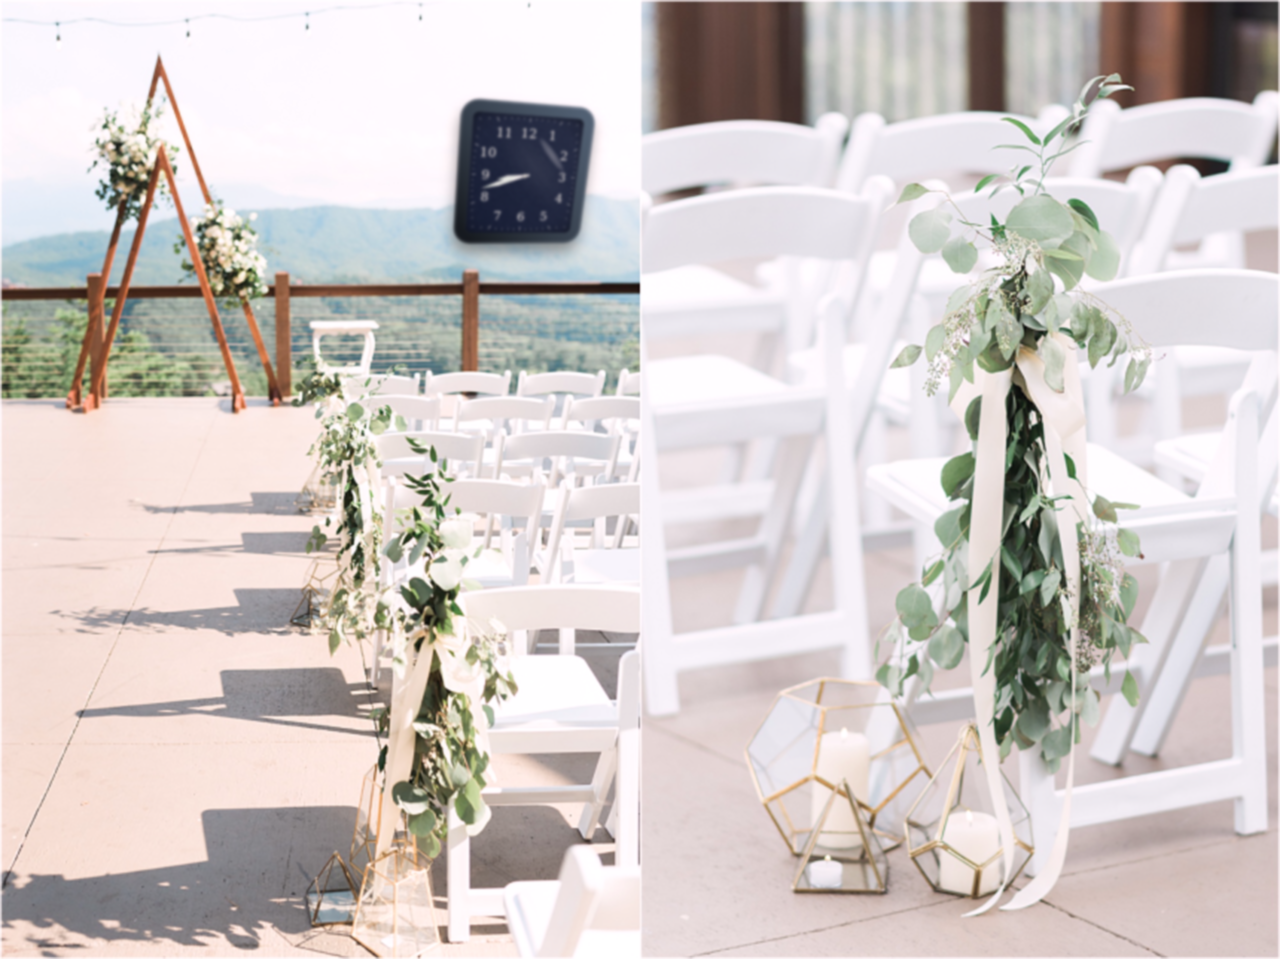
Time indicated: 8,42
